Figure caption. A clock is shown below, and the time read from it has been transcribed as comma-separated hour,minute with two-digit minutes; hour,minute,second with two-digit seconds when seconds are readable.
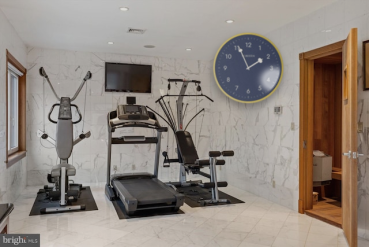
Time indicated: 1,56
